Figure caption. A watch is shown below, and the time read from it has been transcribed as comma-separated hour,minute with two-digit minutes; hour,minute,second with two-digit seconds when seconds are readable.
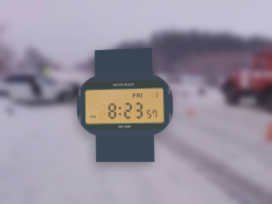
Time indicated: 8,23,57
